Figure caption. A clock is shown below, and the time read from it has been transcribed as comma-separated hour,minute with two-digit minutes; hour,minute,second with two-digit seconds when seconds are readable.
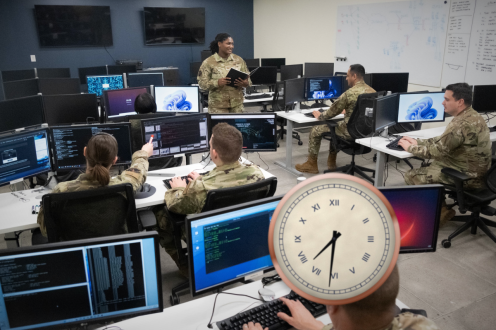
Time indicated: 7,31
